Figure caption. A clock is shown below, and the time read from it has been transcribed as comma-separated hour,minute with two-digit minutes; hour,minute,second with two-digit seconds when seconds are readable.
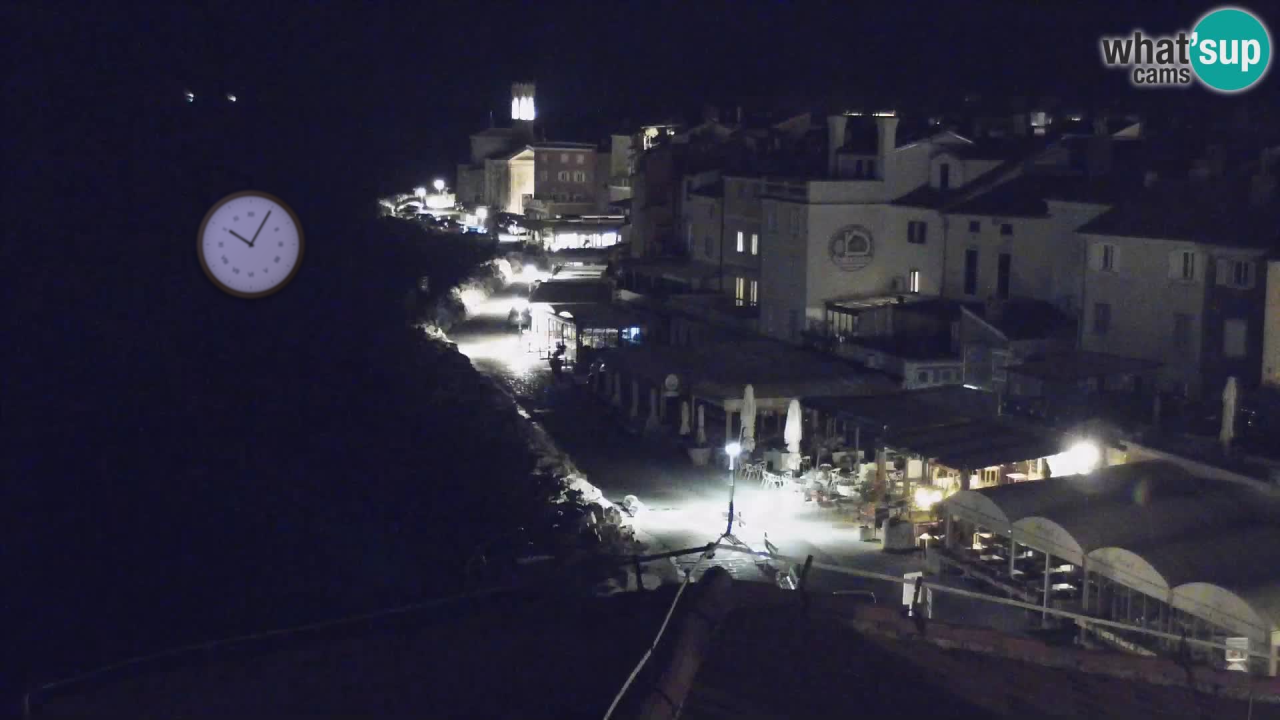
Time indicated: 10,05
